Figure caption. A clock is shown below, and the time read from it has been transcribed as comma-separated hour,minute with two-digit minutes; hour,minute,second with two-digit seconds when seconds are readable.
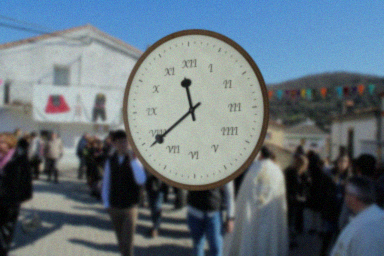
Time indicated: 11,39
